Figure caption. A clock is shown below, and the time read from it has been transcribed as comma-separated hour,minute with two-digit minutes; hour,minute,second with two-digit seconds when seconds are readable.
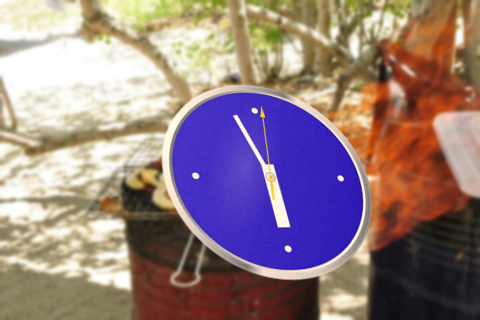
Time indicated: 5,57,01
